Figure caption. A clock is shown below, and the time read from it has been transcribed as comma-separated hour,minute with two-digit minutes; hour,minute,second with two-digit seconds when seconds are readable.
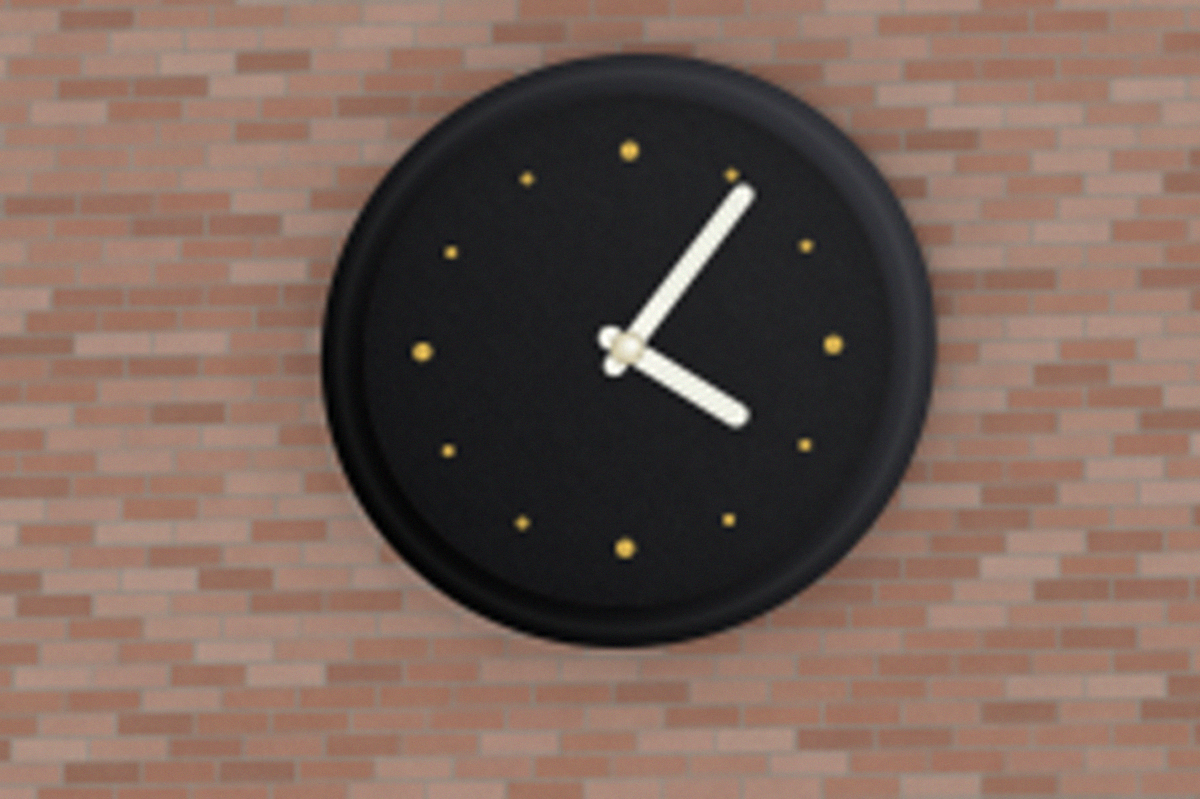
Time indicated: 4,06
